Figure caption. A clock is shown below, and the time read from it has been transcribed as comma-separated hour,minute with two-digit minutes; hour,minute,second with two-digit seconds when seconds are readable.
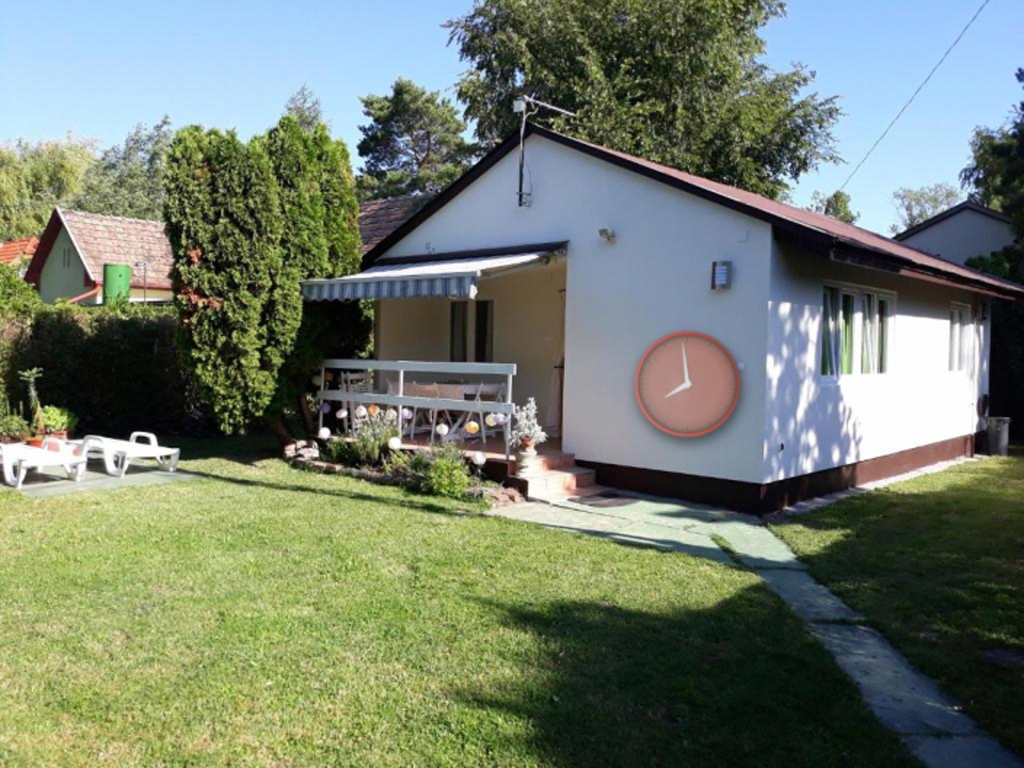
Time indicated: 7,59
